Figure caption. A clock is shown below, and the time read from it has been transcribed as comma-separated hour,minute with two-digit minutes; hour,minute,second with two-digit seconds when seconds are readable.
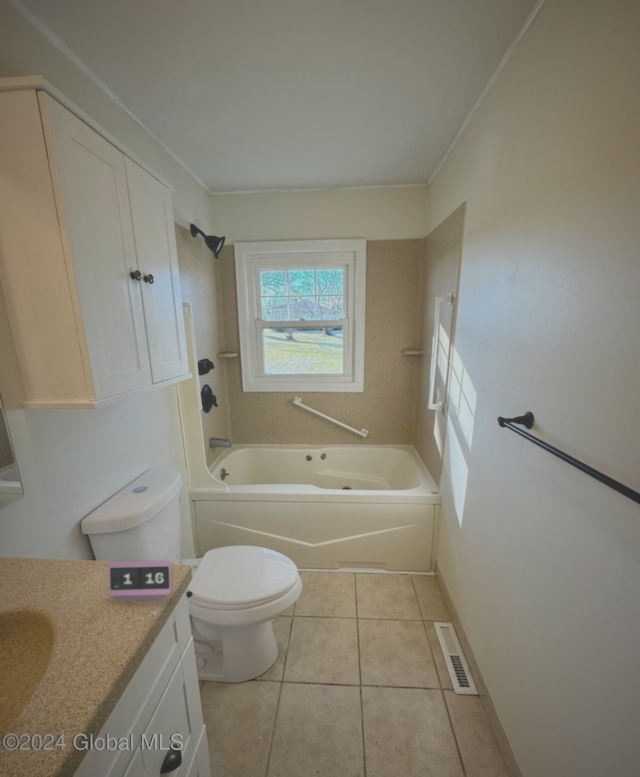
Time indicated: 1,16
